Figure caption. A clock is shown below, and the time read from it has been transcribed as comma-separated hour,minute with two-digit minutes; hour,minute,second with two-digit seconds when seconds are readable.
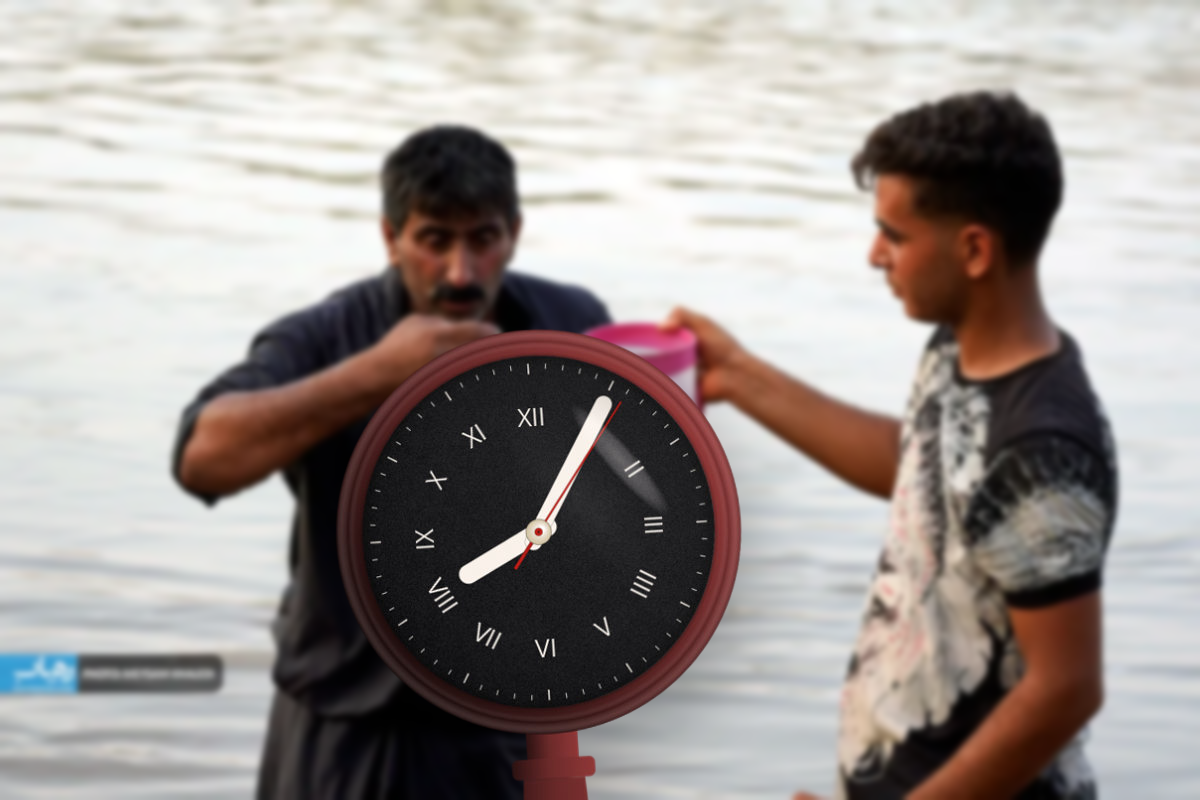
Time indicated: 8,05,06
